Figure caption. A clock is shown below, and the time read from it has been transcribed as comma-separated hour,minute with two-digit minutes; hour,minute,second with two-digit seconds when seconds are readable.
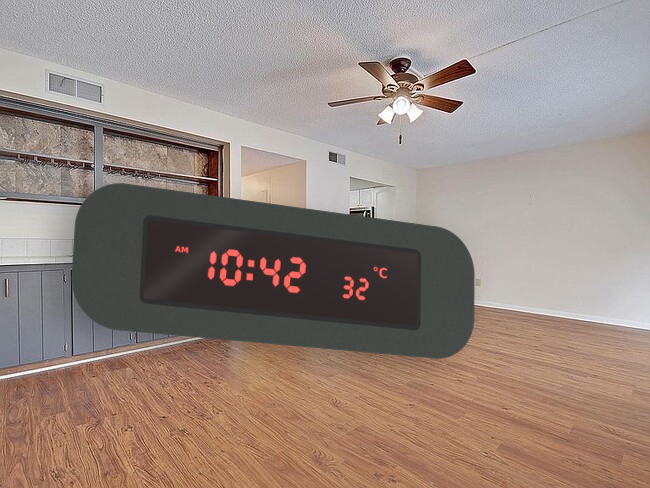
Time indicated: 10,42
